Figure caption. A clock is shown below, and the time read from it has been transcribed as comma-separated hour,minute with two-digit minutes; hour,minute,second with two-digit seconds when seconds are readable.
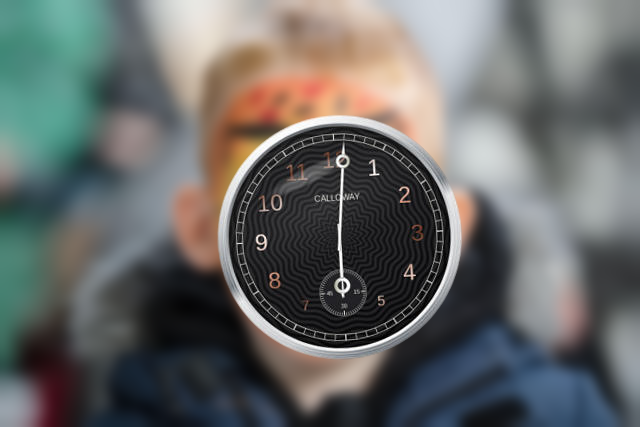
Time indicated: 6,01
